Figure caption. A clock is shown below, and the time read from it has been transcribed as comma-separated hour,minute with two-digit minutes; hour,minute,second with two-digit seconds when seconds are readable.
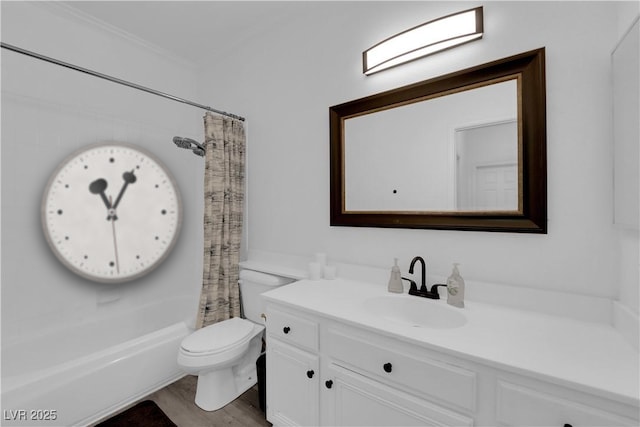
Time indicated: 11,04,29
